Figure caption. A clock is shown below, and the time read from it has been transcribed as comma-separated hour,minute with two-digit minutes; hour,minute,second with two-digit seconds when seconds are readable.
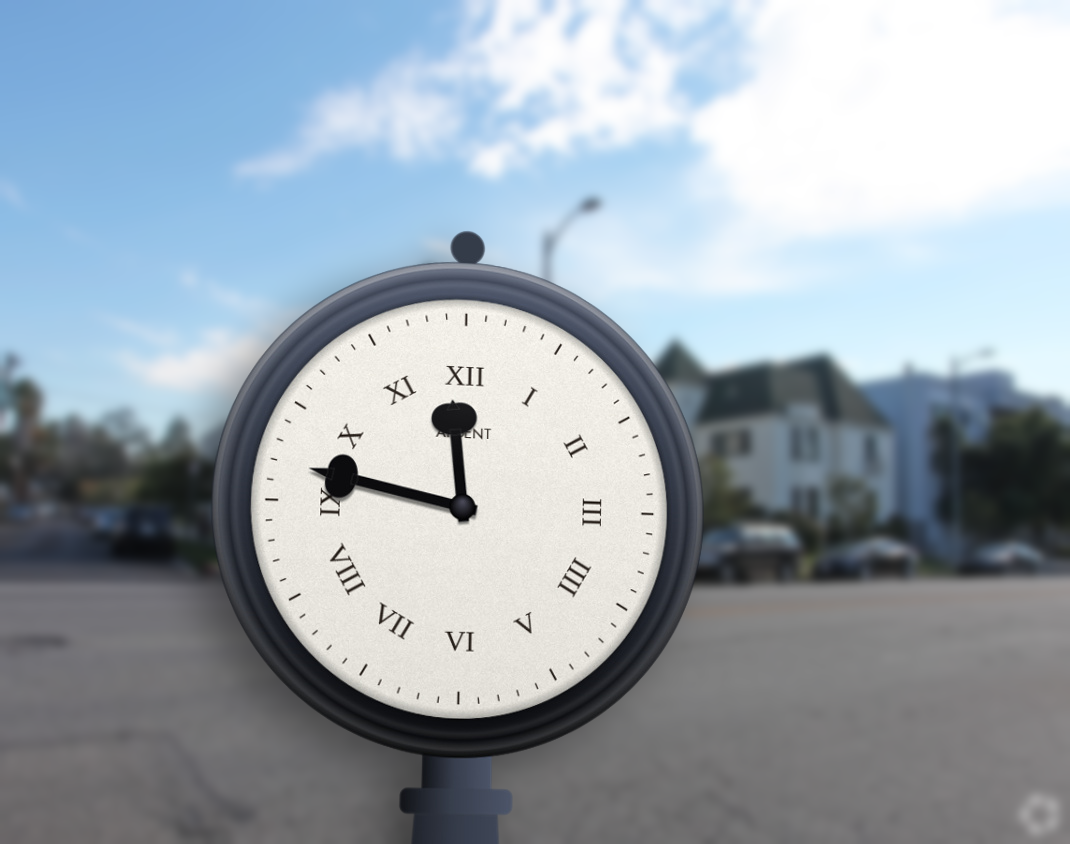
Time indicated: 11,47
